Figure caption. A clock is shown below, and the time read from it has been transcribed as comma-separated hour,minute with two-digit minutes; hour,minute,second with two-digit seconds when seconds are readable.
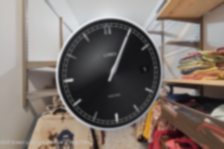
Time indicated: 1,05
